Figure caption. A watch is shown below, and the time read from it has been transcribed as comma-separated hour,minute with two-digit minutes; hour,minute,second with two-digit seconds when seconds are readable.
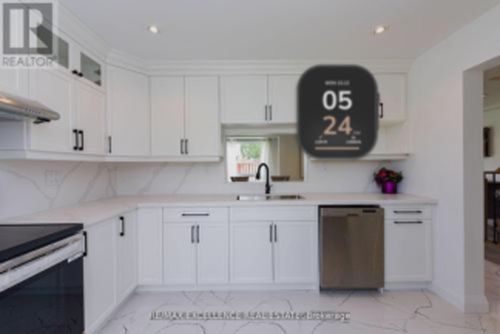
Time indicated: 5,24
